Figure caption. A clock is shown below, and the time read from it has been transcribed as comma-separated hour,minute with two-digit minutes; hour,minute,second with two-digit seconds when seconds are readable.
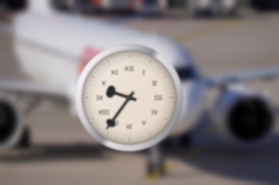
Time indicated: 9,36
